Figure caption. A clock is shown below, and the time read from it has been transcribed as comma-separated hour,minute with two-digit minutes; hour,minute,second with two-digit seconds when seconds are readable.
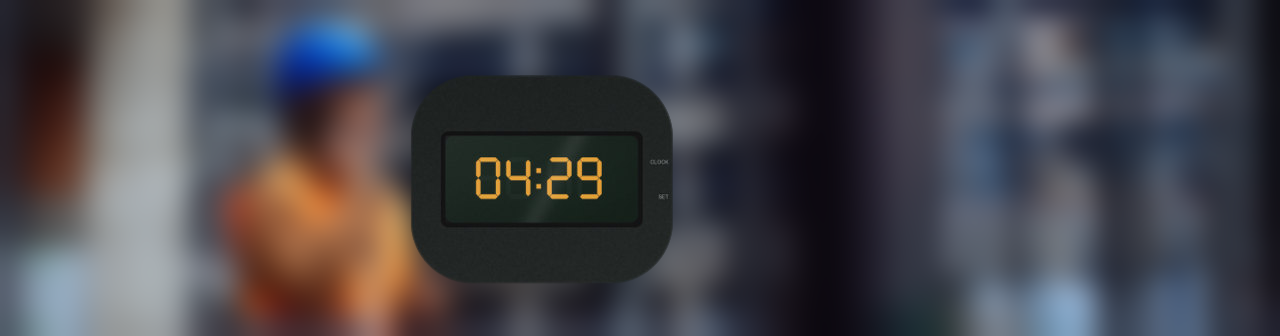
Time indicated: 4,29
